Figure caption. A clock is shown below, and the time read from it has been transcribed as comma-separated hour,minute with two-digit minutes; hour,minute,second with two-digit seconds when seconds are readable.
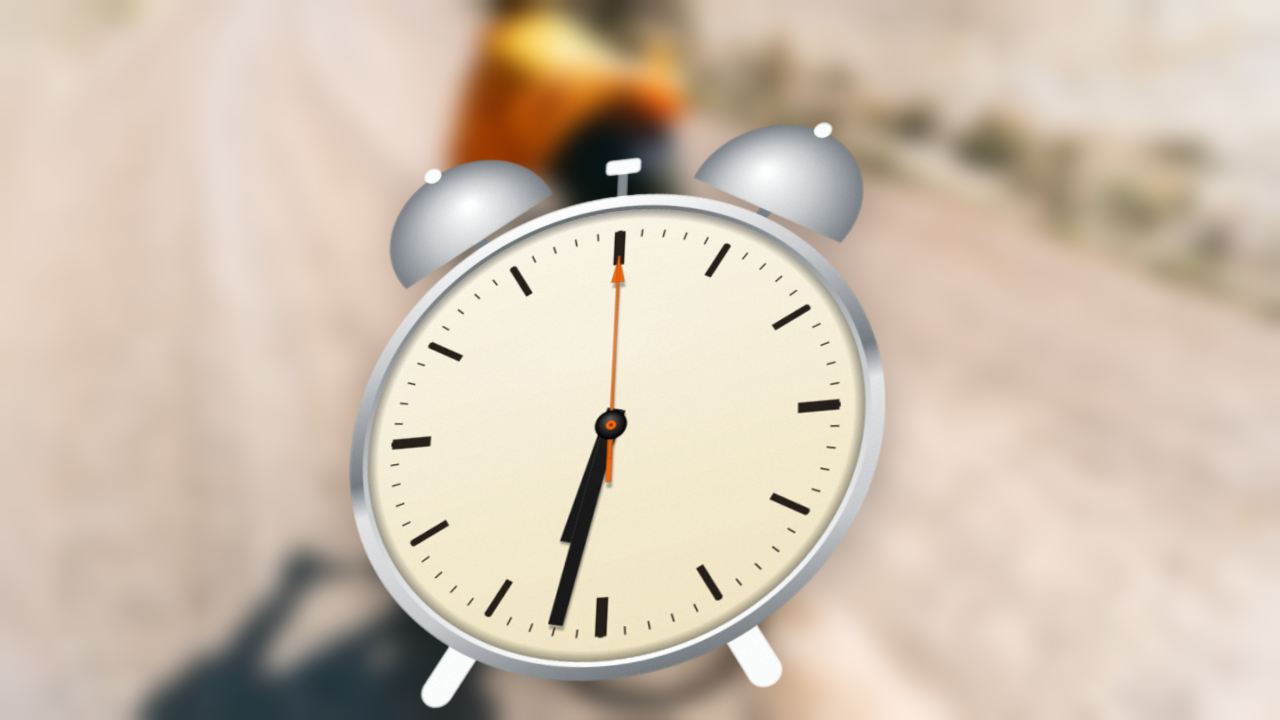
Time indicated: 6,32,00
